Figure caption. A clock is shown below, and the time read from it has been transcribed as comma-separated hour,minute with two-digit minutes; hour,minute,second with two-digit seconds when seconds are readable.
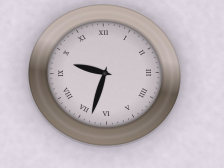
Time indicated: 9,33
